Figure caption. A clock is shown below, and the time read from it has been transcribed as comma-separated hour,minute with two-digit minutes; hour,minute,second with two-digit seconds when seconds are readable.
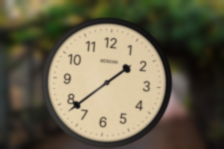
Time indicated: 1,38
